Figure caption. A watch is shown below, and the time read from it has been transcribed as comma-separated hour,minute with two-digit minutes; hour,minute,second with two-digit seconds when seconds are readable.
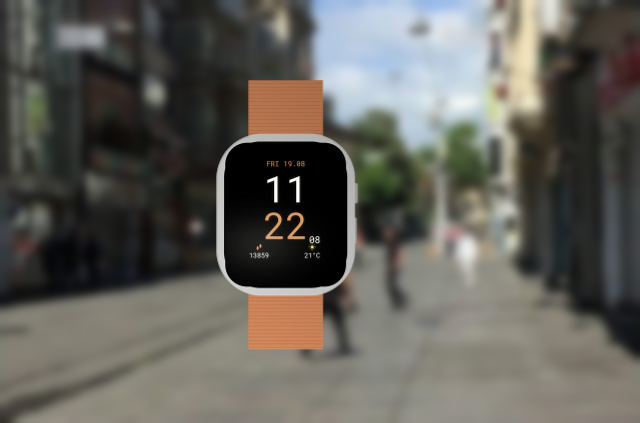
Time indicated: 11,22,08
